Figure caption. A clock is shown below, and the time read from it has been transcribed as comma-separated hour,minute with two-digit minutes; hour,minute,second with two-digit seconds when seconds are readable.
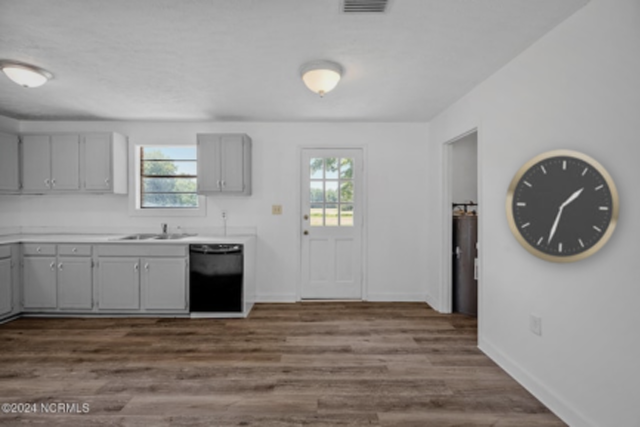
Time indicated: 1,33
